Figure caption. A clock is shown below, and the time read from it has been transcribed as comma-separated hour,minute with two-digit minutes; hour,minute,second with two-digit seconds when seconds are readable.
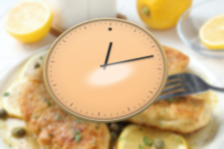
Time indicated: 12,12
